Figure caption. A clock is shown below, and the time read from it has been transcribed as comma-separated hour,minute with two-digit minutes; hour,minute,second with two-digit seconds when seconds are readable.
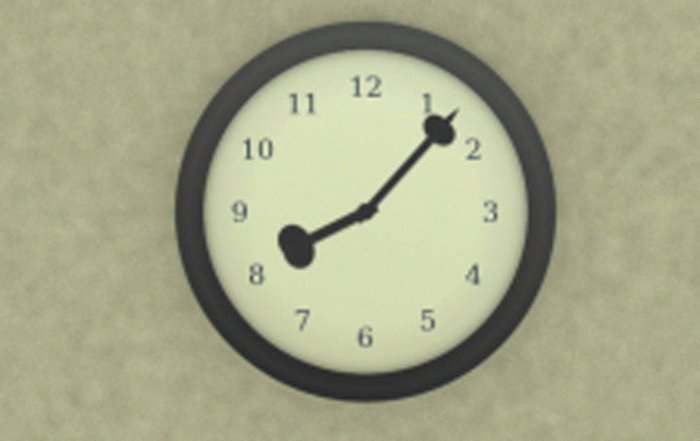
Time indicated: 8,07
